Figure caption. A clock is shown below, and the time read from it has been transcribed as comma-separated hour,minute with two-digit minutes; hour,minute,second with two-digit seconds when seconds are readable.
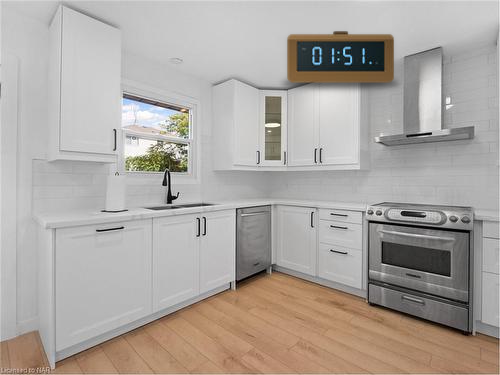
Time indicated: 1,51
